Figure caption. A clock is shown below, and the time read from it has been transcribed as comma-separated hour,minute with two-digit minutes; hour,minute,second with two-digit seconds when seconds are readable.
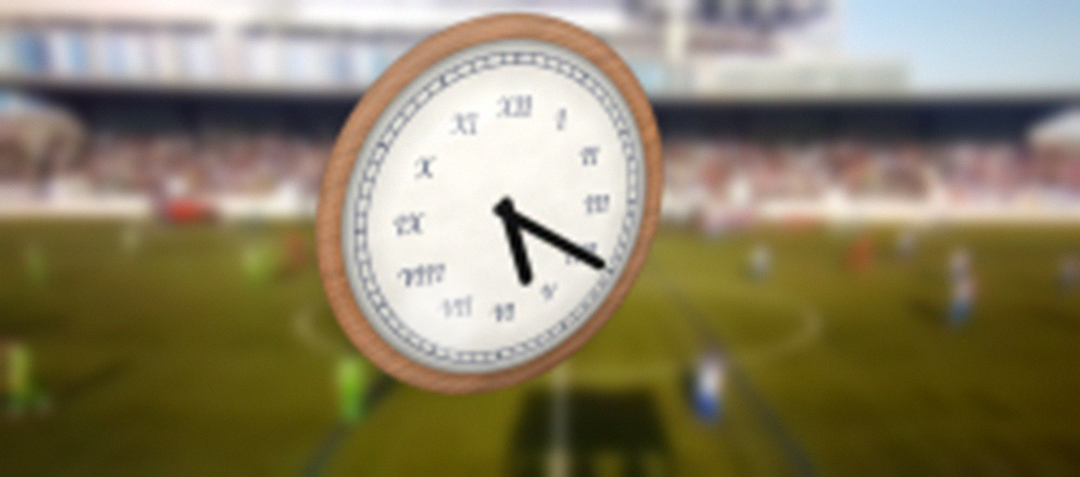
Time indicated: 5,20
